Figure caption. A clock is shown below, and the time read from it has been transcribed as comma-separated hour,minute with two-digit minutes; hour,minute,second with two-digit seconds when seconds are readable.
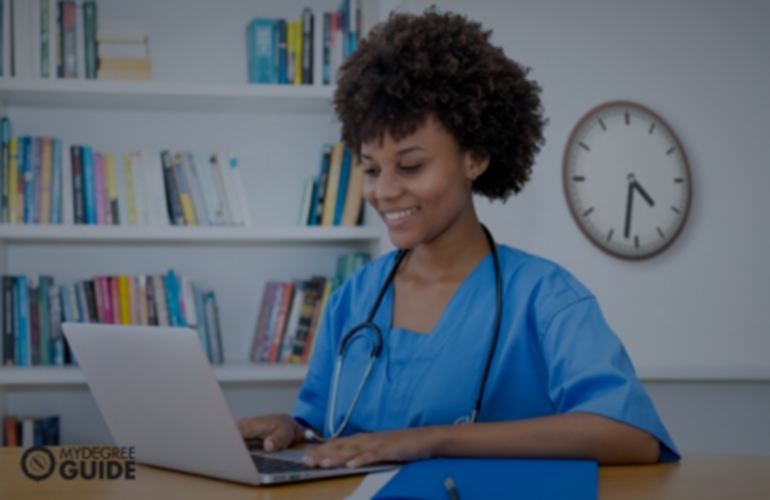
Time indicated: 4,32
